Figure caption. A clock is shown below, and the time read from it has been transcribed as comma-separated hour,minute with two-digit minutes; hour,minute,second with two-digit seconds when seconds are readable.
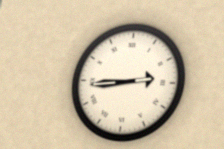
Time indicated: 2,44
